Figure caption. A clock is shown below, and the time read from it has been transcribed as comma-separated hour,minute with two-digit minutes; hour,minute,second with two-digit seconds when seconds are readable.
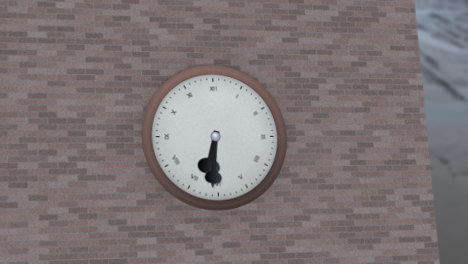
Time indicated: 6,31
